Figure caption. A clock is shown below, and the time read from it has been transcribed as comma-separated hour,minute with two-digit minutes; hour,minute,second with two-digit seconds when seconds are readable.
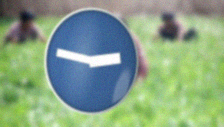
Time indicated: 2,47
